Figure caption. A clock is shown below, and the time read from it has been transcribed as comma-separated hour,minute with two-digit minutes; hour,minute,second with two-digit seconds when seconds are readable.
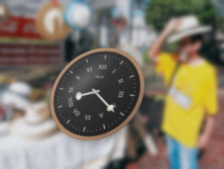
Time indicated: 8,21
